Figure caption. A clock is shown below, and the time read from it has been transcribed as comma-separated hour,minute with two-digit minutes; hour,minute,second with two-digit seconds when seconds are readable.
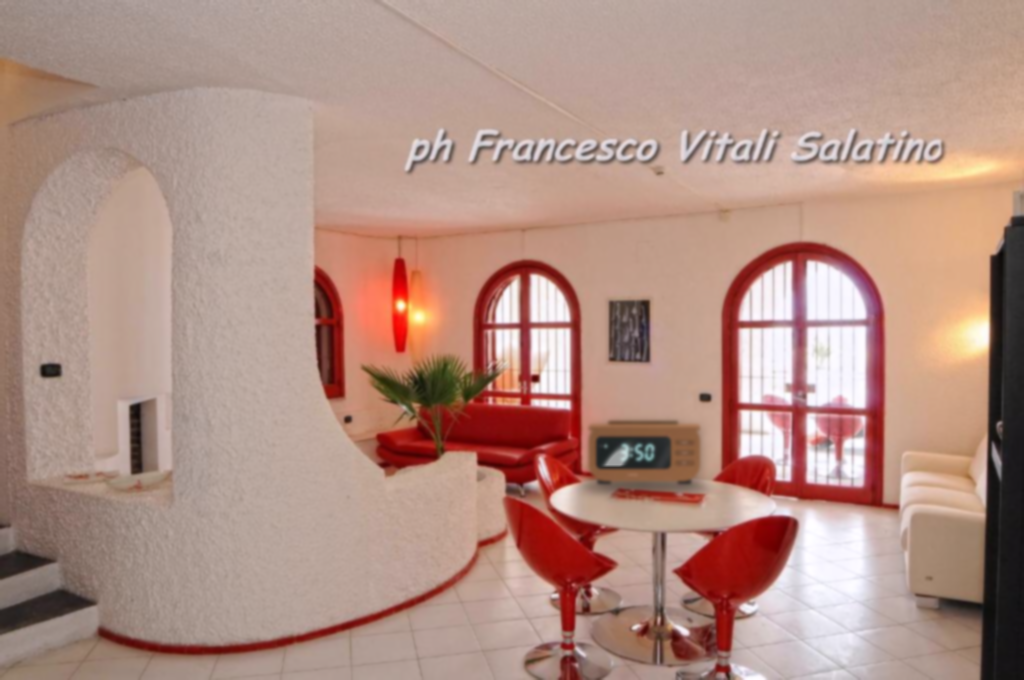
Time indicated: 3,50
